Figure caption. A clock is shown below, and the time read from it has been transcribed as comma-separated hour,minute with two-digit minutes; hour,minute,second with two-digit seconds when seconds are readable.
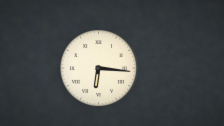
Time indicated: 6,16
